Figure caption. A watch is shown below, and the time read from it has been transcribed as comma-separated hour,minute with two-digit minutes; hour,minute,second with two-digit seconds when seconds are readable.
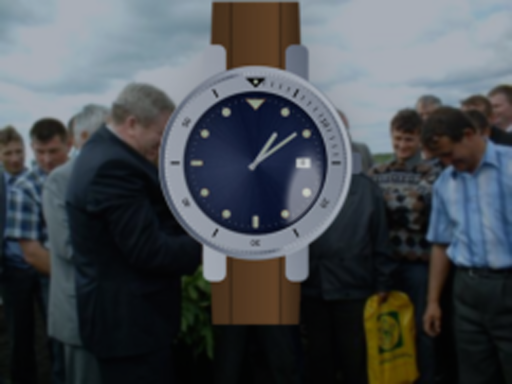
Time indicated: 1,09
